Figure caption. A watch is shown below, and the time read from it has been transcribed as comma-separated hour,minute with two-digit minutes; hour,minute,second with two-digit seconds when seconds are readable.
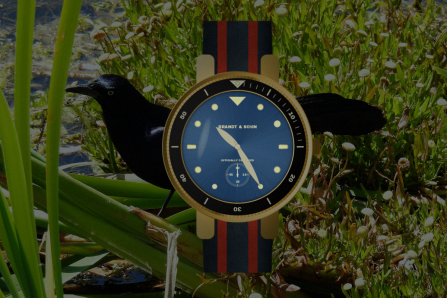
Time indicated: 10,25
